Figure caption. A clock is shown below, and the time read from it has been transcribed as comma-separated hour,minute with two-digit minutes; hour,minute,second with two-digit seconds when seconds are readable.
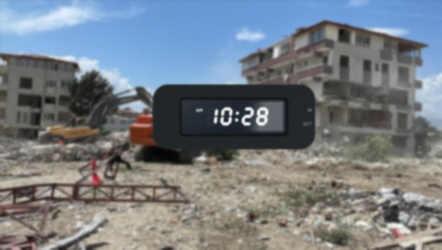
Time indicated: 10,28
